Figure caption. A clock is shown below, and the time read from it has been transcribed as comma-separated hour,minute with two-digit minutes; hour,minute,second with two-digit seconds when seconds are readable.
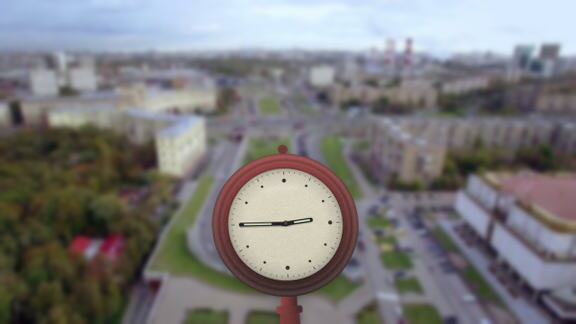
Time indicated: 2,45
